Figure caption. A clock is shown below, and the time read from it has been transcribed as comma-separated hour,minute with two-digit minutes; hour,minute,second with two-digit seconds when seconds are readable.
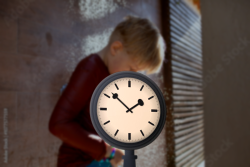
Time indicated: 1,52
